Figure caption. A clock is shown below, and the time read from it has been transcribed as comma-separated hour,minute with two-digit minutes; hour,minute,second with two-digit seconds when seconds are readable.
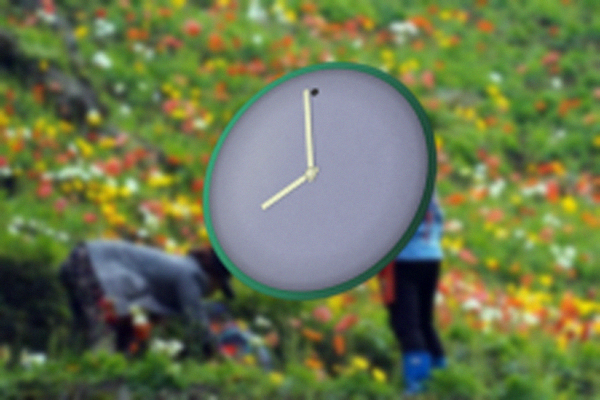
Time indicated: 7,59
